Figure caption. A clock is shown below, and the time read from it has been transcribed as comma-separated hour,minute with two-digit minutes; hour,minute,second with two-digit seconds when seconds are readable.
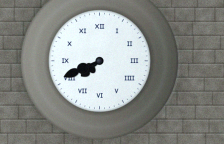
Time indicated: 7,41
